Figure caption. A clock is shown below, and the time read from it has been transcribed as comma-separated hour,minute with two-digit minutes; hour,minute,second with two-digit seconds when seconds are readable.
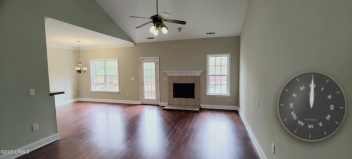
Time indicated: 12,00
